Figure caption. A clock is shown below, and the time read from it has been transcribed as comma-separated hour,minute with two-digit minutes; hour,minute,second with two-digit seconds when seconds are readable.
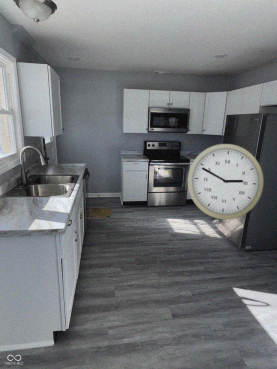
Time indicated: 2,49
